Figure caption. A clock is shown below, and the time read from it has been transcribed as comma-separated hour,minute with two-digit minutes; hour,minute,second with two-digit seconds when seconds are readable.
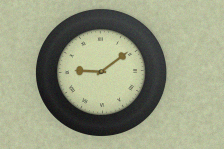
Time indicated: 9,09
